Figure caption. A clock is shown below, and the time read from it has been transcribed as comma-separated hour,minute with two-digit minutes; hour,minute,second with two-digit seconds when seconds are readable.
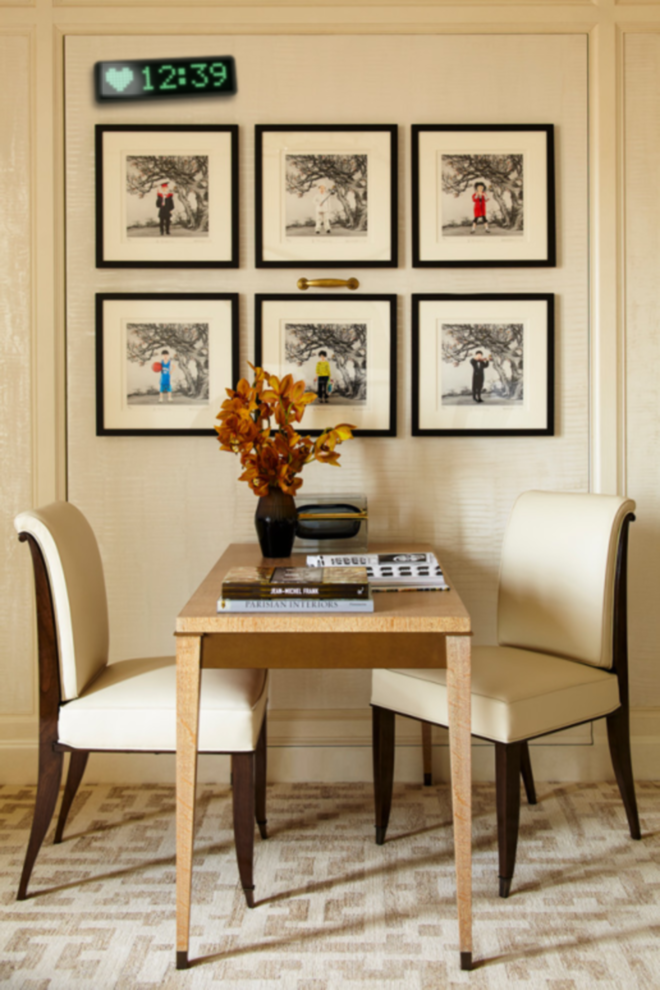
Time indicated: 12,39
